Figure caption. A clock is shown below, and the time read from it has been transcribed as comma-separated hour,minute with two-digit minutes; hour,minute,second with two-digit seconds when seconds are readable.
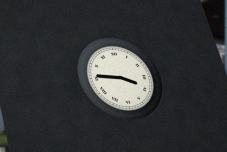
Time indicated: 3,46
